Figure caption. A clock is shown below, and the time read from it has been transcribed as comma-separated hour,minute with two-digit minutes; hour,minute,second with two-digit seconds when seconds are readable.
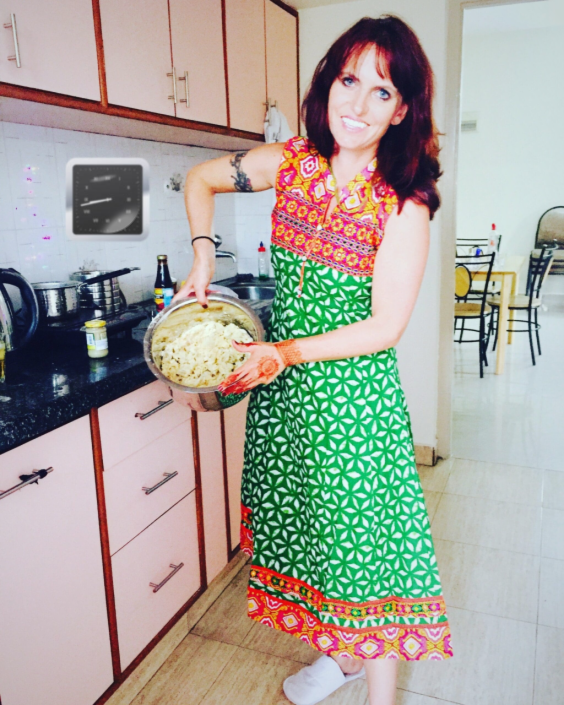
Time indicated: 8,43
